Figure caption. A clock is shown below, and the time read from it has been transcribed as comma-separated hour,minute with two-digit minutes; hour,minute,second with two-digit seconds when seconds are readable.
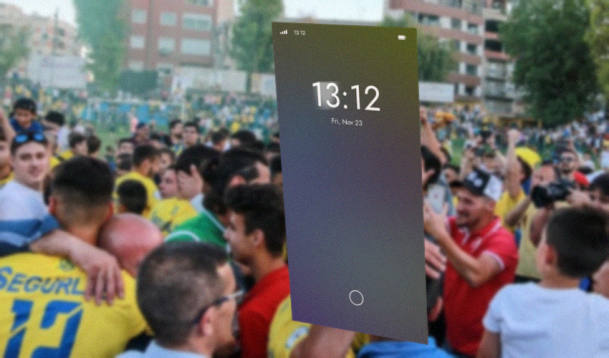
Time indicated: 13,12
